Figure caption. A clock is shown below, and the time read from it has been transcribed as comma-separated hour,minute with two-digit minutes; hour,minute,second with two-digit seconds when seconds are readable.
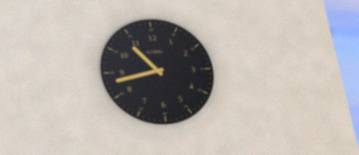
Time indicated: 10,43
